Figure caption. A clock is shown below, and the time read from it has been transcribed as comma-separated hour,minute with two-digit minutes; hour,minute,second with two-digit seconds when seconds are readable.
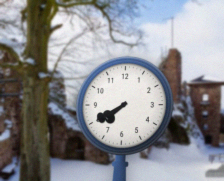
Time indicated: 7,40
